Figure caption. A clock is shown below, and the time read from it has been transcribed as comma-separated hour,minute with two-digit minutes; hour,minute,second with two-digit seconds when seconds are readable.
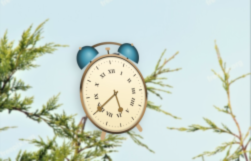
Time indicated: 5,40
